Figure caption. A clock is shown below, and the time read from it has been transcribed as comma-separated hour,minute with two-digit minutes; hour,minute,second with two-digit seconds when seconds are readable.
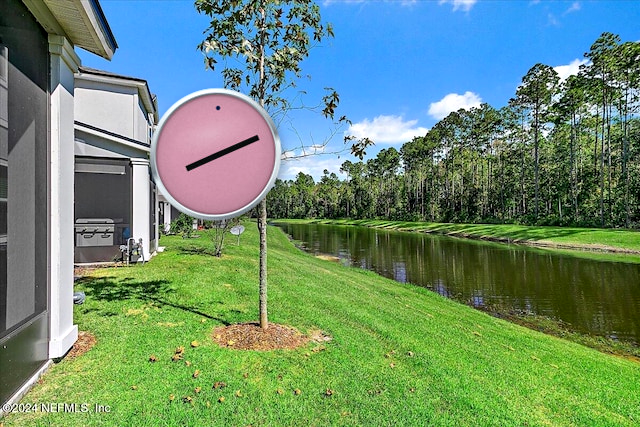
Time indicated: 8,11
